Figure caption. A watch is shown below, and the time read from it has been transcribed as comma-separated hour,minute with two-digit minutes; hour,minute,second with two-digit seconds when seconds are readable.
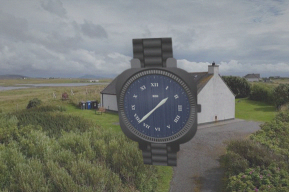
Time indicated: 1,38
